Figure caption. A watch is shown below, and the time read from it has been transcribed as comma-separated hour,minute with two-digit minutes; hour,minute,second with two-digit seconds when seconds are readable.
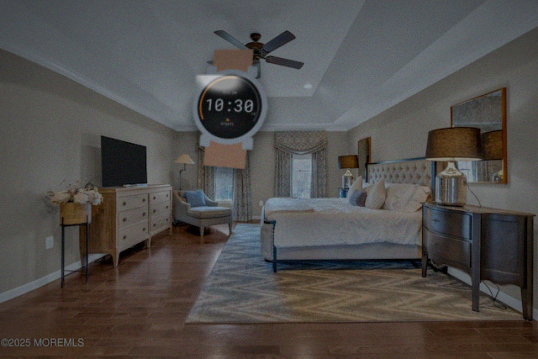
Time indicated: 10,30
